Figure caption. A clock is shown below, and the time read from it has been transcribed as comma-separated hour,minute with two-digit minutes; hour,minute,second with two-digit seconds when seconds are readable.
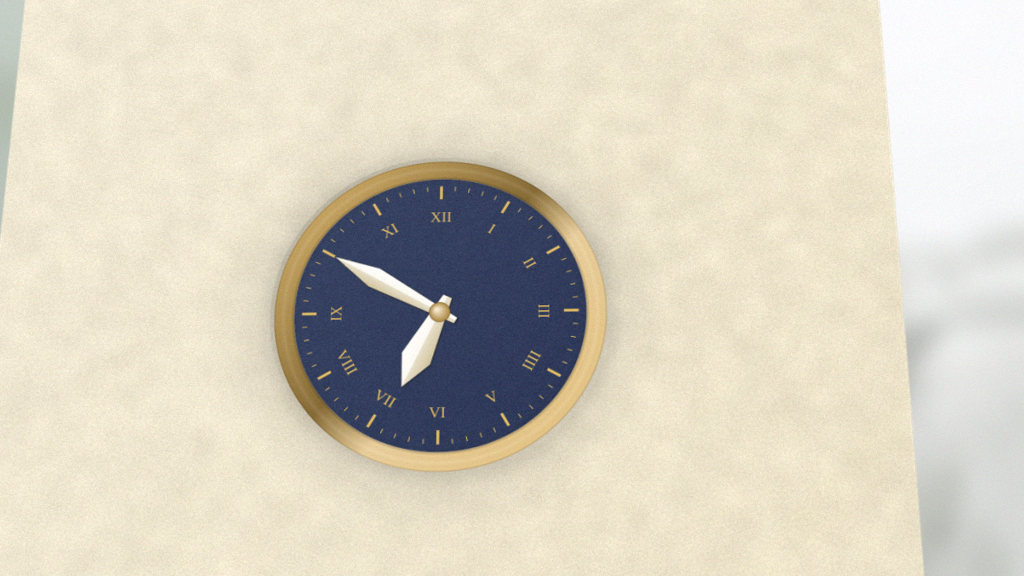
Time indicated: 6,50
